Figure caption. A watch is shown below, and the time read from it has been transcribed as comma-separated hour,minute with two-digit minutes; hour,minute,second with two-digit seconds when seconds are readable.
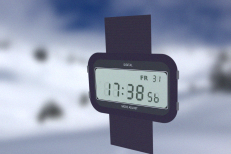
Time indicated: 17,38,56
